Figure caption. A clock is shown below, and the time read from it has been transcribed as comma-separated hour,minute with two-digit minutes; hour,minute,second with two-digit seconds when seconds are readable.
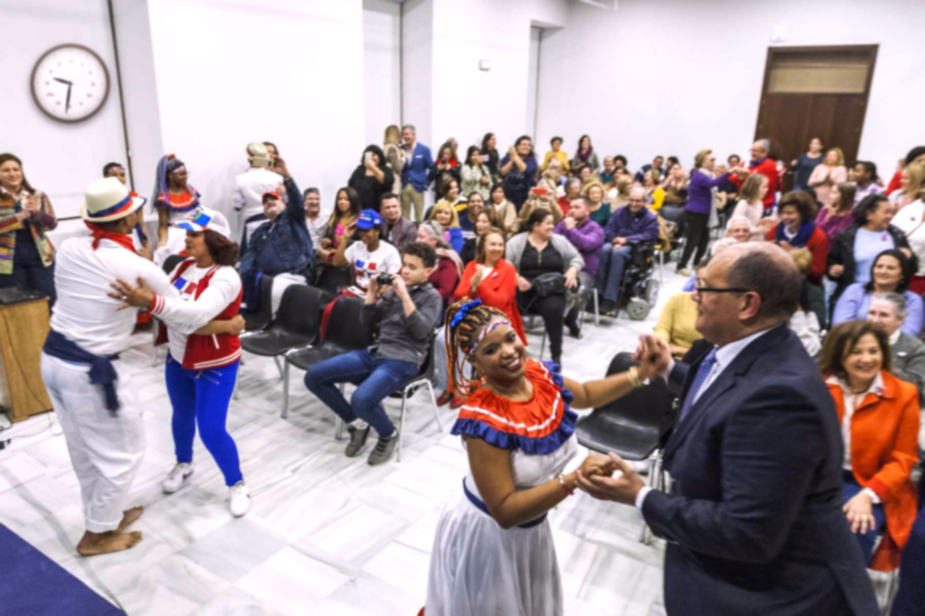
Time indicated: 9,31
